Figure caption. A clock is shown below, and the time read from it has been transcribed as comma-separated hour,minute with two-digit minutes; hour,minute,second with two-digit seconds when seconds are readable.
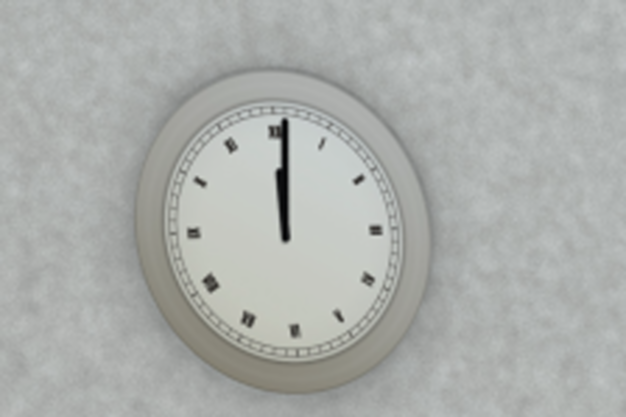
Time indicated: 12,01
